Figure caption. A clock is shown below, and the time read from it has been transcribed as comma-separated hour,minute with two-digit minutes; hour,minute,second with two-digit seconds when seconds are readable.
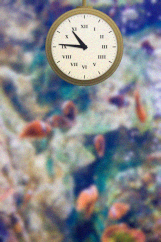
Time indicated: 10,46
